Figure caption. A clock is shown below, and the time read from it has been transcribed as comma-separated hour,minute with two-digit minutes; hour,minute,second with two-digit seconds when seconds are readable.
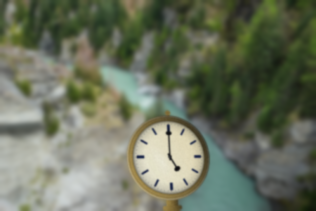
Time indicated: 5,00
